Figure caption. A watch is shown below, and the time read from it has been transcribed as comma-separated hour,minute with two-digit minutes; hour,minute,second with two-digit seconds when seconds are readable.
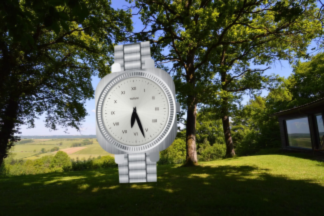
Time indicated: 6,27
